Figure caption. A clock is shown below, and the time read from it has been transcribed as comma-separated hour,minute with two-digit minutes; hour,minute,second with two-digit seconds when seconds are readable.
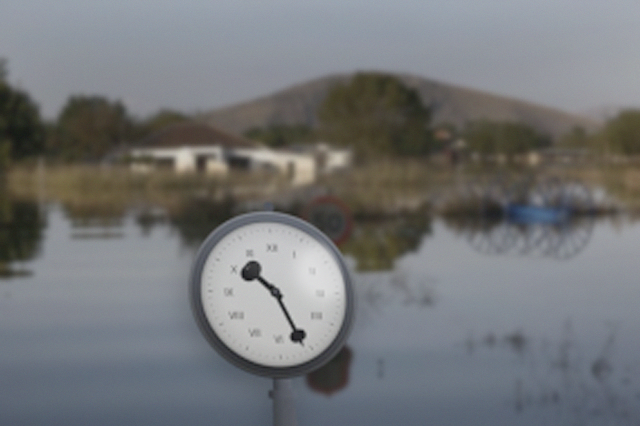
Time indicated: 10,26
